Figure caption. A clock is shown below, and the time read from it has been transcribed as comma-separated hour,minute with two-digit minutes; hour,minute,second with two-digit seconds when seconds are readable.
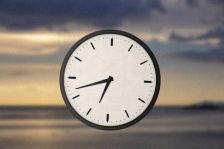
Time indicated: 6,42
